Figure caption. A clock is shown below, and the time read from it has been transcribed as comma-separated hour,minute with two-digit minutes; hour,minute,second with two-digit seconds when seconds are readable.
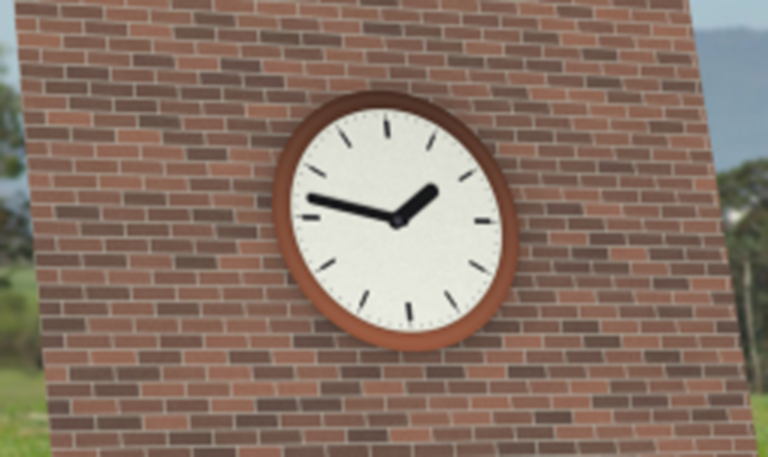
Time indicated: 1,47
